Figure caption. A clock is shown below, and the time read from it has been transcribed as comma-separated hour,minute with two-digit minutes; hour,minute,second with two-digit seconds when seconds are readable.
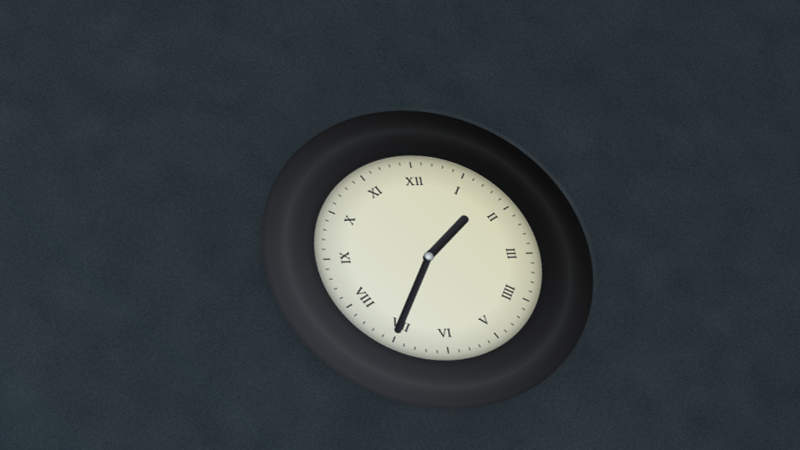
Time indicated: 1,35
